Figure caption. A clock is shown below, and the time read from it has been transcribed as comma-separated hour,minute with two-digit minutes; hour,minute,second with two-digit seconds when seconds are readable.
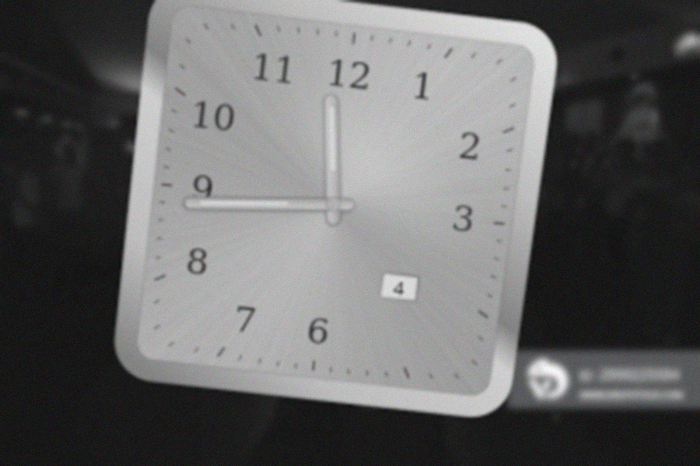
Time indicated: 11,44
